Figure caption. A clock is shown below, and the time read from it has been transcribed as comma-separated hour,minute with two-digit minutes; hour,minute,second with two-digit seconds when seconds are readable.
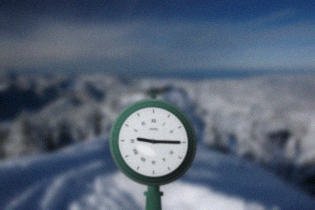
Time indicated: 9,15
